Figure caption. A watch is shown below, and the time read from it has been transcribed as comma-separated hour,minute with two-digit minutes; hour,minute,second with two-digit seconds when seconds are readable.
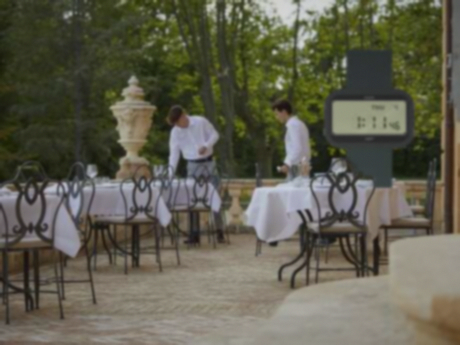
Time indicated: 1,11
